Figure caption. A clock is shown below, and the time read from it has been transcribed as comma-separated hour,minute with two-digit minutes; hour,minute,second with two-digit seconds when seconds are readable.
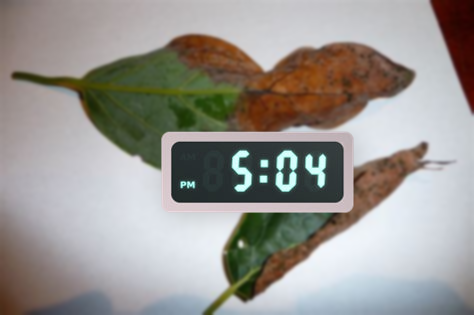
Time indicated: 5,04
